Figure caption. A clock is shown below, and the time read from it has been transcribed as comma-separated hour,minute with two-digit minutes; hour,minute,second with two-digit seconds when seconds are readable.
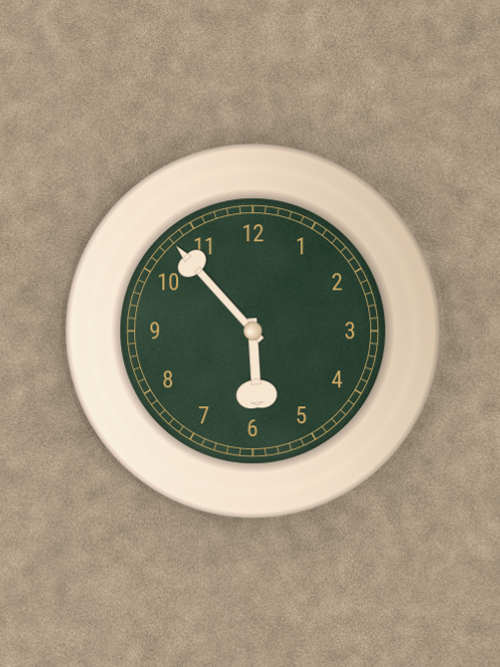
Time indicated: 5,53
